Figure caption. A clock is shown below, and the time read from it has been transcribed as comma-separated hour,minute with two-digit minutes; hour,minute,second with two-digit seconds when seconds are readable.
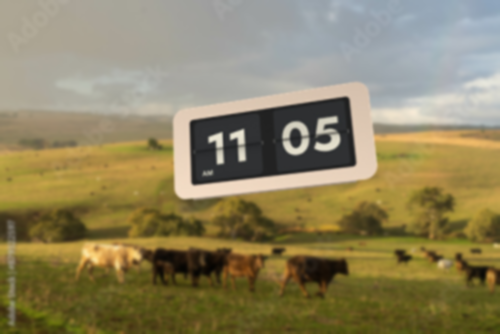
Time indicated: 11,05
